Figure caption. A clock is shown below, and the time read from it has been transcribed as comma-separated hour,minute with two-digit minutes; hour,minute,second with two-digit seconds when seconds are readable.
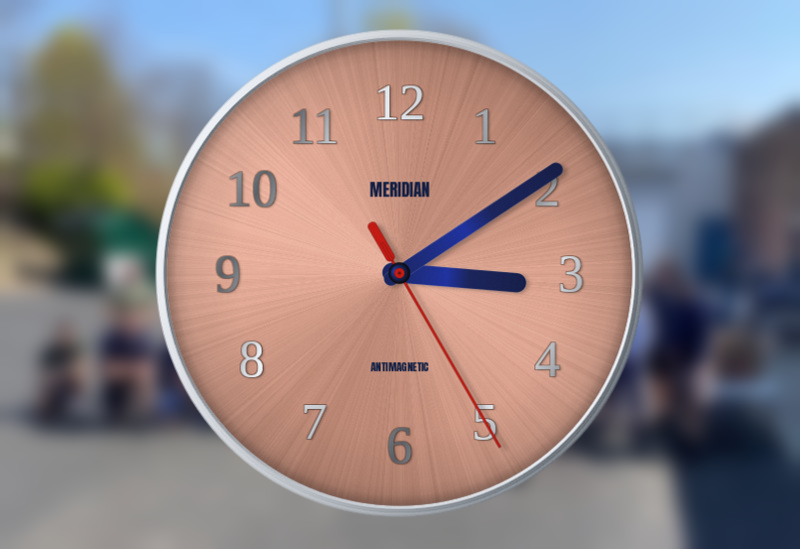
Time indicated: 3,09,25
